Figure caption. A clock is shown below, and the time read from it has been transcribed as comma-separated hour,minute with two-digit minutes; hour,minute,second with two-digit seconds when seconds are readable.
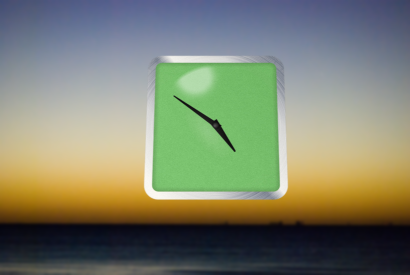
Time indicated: 4,51
